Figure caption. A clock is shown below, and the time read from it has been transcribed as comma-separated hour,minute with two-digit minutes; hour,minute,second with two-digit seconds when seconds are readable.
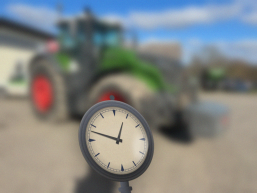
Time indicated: 12,48
